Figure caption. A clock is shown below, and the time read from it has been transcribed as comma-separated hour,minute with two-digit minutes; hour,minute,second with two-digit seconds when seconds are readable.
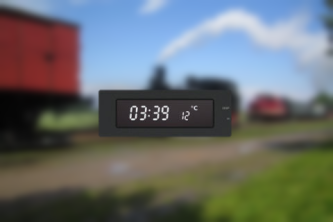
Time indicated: 3,39
